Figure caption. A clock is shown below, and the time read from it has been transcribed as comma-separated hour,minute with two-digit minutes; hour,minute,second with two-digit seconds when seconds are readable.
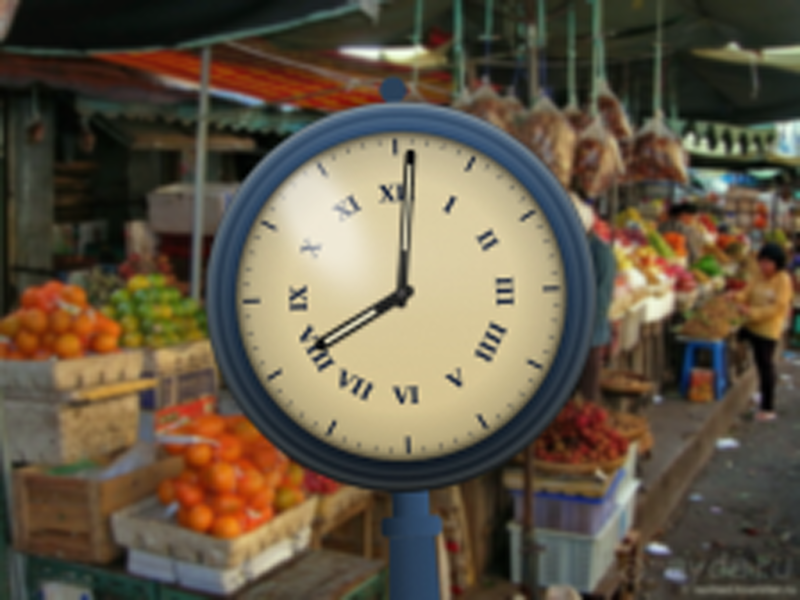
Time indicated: 8,01
